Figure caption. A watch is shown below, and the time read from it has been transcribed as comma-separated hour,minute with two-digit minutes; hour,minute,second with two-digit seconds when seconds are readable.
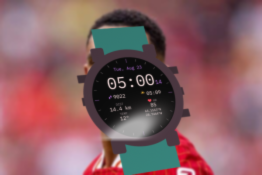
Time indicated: 5,00
